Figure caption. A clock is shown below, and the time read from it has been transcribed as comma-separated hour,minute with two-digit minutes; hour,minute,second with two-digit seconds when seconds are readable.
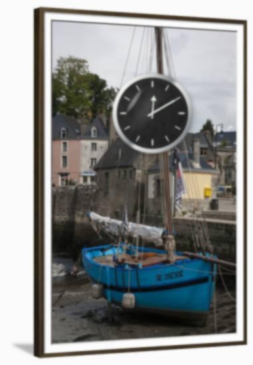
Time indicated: 12,10
